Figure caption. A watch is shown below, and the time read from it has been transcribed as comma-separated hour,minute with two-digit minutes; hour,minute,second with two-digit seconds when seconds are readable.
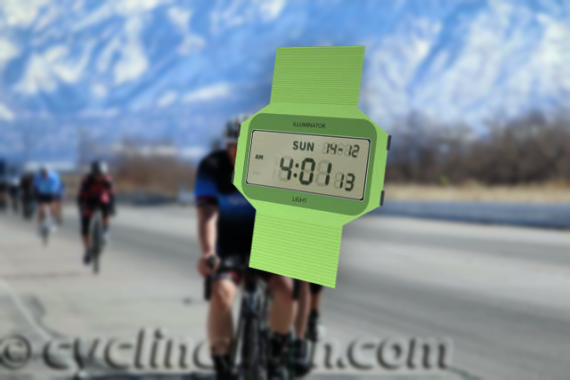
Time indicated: 4,01,13
